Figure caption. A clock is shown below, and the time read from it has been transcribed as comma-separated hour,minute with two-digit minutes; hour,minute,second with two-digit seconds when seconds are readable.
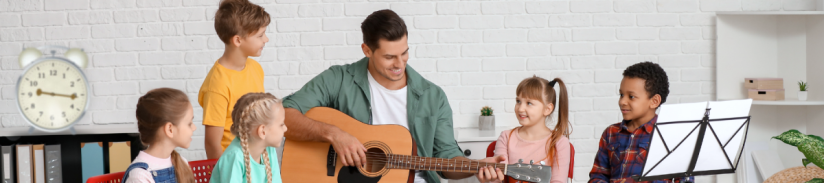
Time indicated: 9,16
